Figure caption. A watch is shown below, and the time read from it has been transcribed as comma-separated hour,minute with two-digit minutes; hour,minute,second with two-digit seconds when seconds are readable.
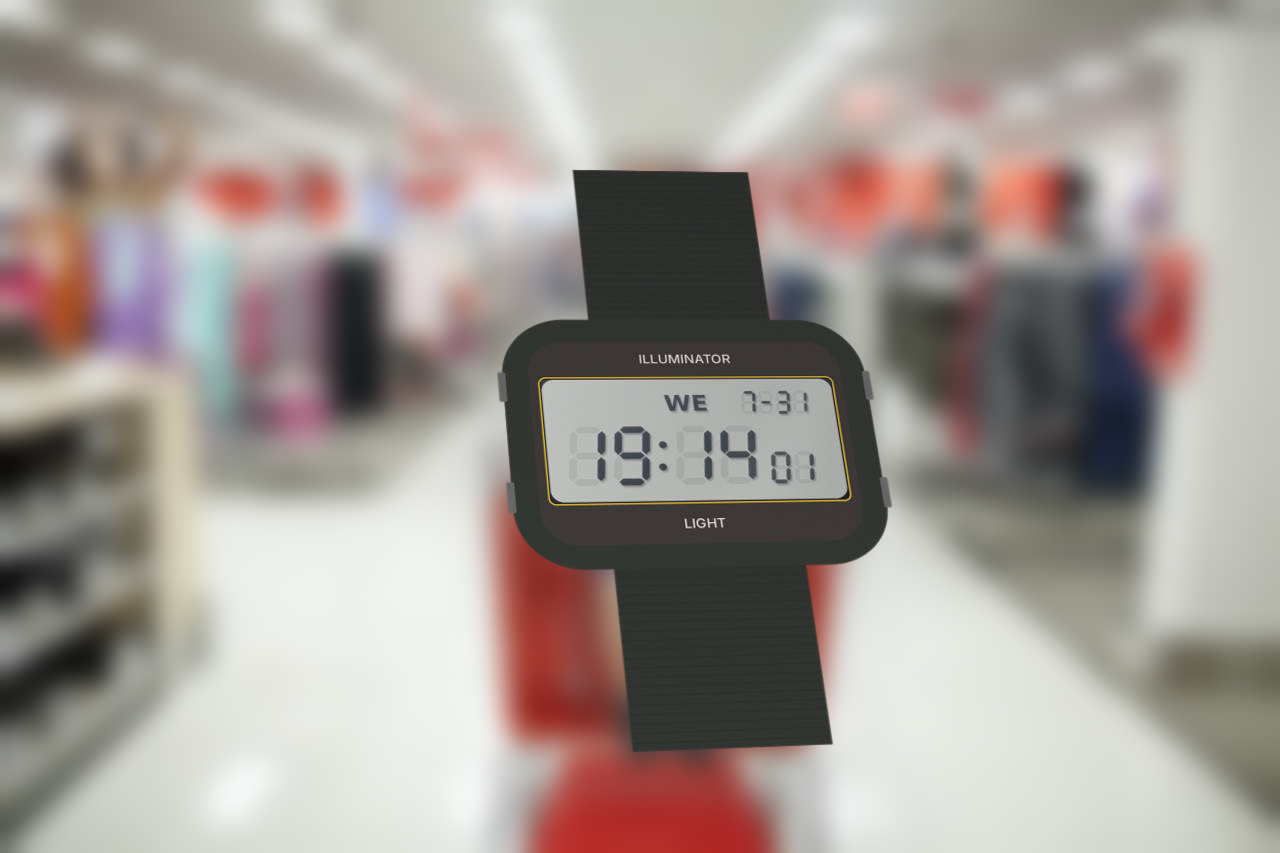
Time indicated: 19,14,01
